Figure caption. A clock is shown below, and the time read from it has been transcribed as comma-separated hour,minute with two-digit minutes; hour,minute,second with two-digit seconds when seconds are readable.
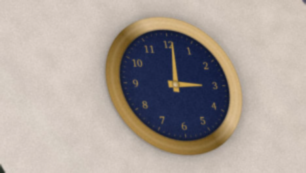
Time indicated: 3,01
